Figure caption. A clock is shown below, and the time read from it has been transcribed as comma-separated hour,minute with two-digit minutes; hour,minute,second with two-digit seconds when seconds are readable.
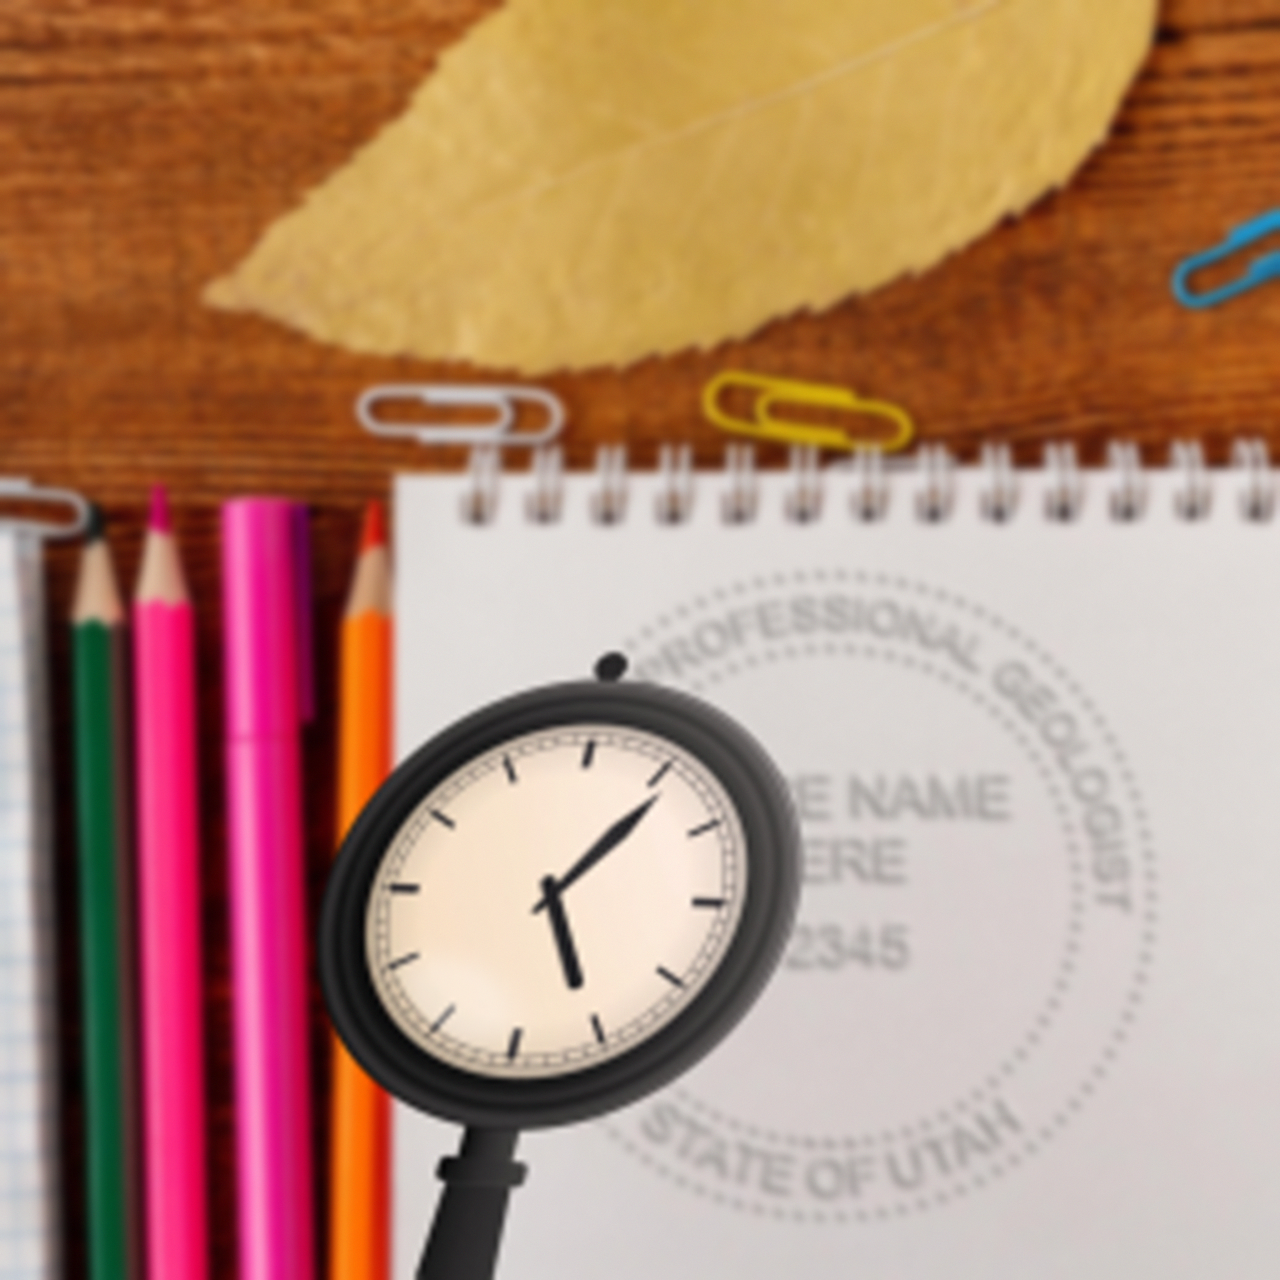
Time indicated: 5,06
